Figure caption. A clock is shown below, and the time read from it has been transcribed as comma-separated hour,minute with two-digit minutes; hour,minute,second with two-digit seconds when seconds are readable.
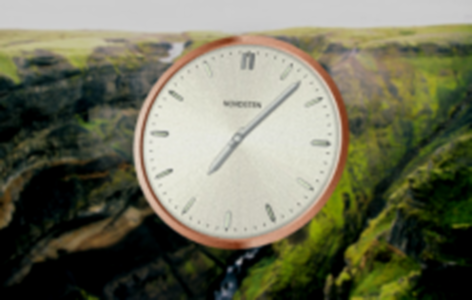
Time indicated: 7,07
